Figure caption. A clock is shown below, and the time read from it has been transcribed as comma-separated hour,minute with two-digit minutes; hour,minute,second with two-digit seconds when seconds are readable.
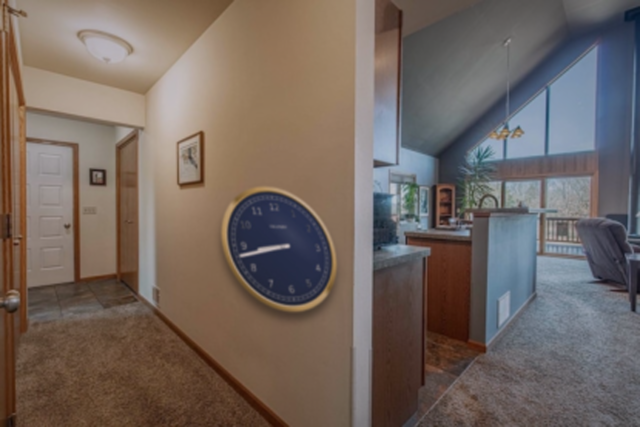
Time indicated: 8,43
